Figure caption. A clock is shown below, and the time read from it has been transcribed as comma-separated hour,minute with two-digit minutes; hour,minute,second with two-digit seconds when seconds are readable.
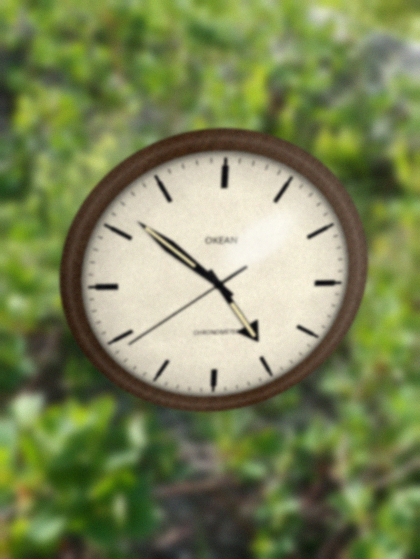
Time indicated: 4,51,39
